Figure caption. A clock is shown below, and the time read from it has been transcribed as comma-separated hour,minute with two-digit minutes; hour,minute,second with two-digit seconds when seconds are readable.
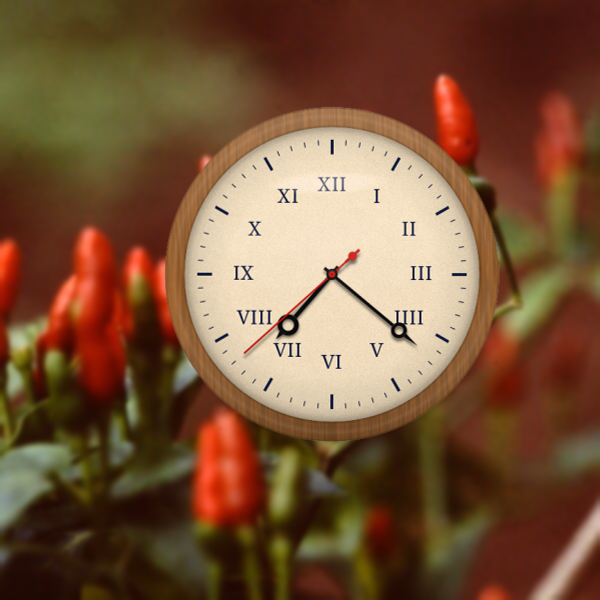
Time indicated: 7,21,38
